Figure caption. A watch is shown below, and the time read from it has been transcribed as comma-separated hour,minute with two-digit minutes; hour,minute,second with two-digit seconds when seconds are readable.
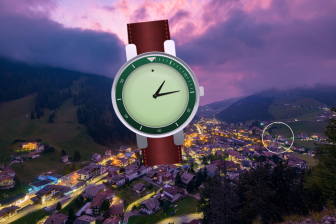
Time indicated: 1,14
